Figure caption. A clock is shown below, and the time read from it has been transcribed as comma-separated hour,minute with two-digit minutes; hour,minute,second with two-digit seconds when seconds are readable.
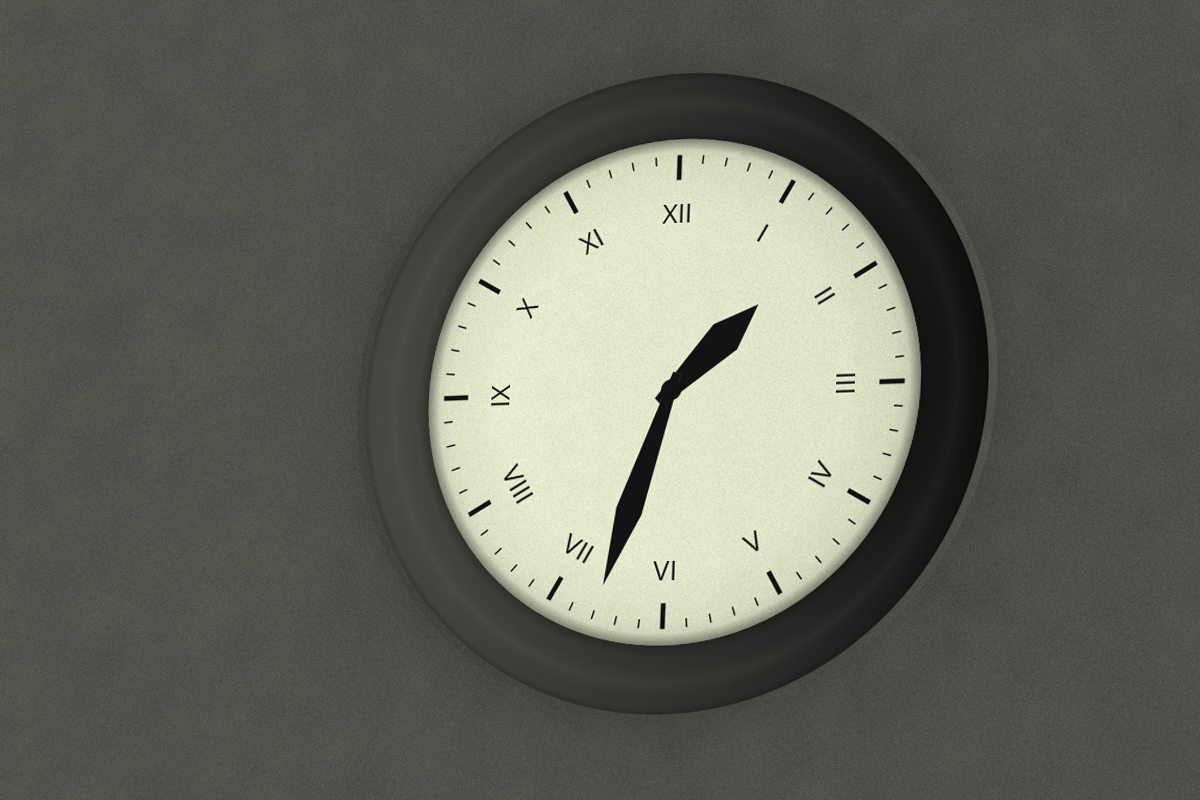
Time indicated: 1,33
